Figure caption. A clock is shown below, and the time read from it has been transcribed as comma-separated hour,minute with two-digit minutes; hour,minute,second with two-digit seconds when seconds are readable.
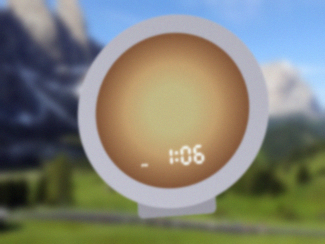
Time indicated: 1,06
